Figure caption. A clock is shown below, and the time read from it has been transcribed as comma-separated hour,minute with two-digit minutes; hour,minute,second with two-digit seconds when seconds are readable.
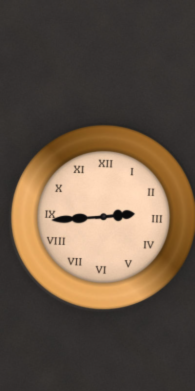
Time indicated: 2,44
